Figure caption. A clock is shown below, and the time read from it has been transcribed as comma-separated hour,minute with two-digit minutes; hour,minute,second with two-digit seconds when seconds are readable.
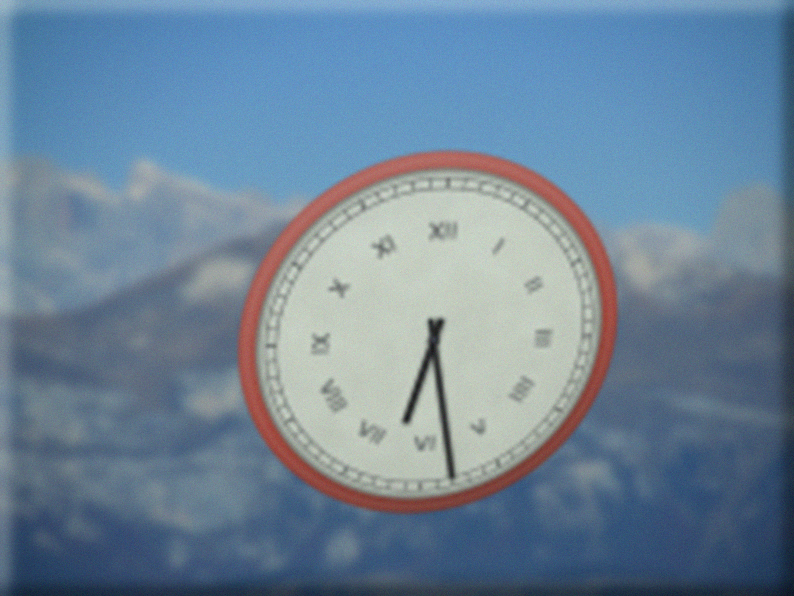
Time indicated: 6,28
